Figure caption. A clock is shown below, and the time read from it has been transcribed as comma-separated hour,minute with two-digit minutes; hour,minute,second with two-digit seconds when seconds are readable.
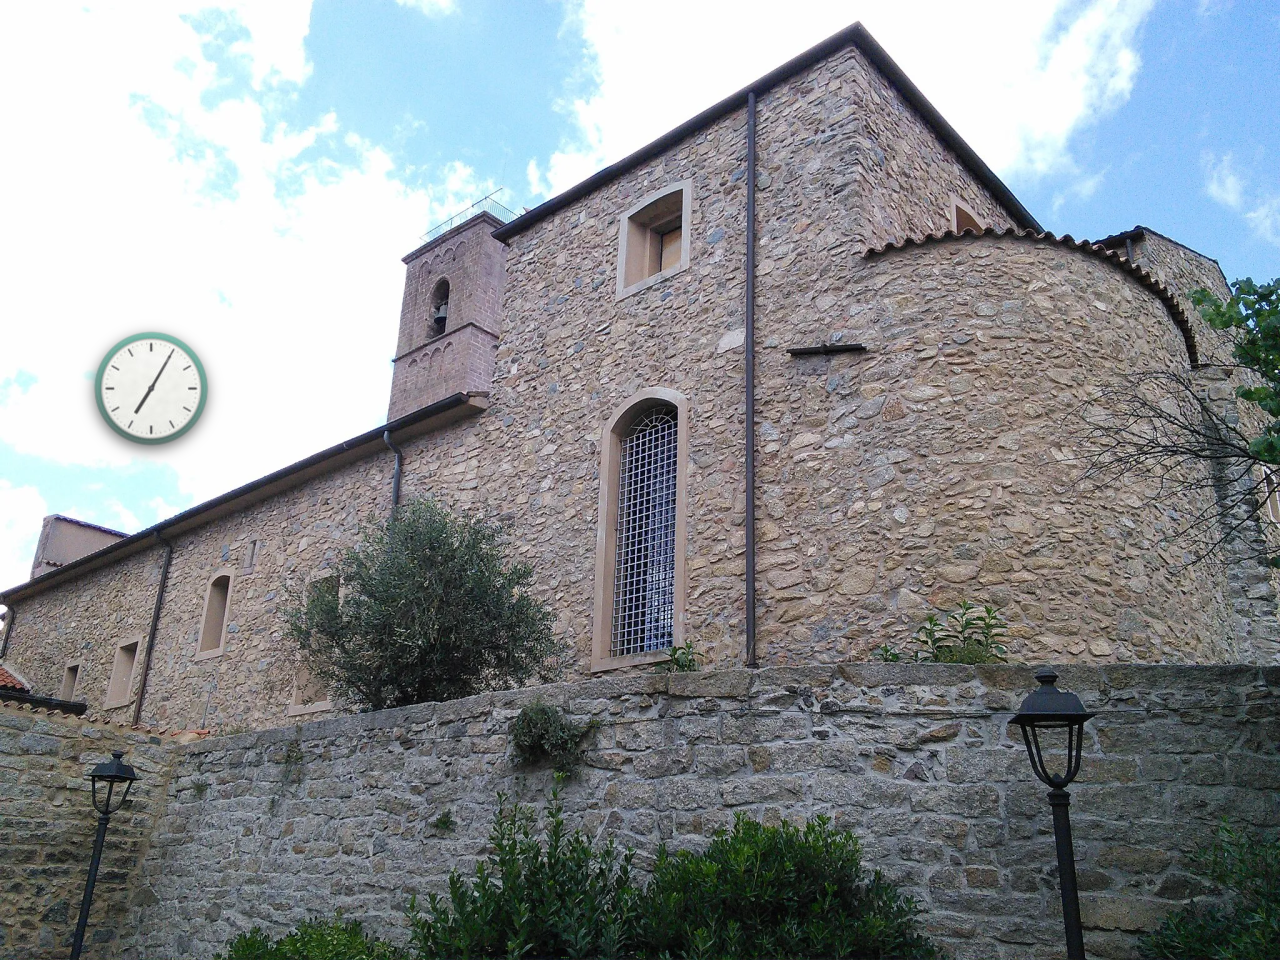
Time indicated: 7,05
